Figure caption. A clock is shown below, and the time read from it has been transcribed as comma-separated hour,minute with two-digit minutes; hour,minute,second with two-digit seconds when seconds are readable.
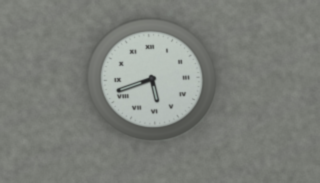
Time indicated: 5,42
